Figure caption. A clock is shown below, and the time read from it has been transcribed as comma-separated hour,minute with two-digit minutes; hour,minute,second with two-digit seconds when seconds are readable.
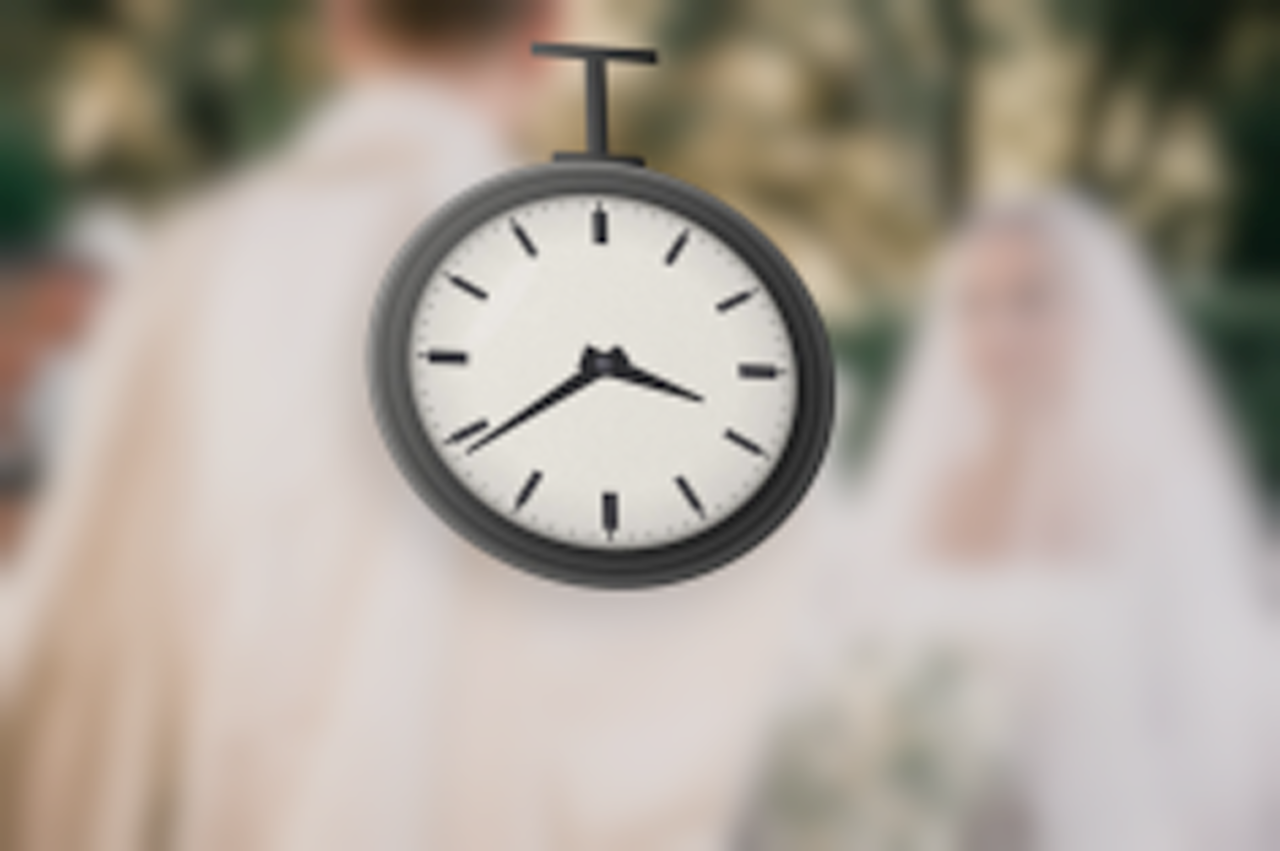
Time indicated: 3,39
